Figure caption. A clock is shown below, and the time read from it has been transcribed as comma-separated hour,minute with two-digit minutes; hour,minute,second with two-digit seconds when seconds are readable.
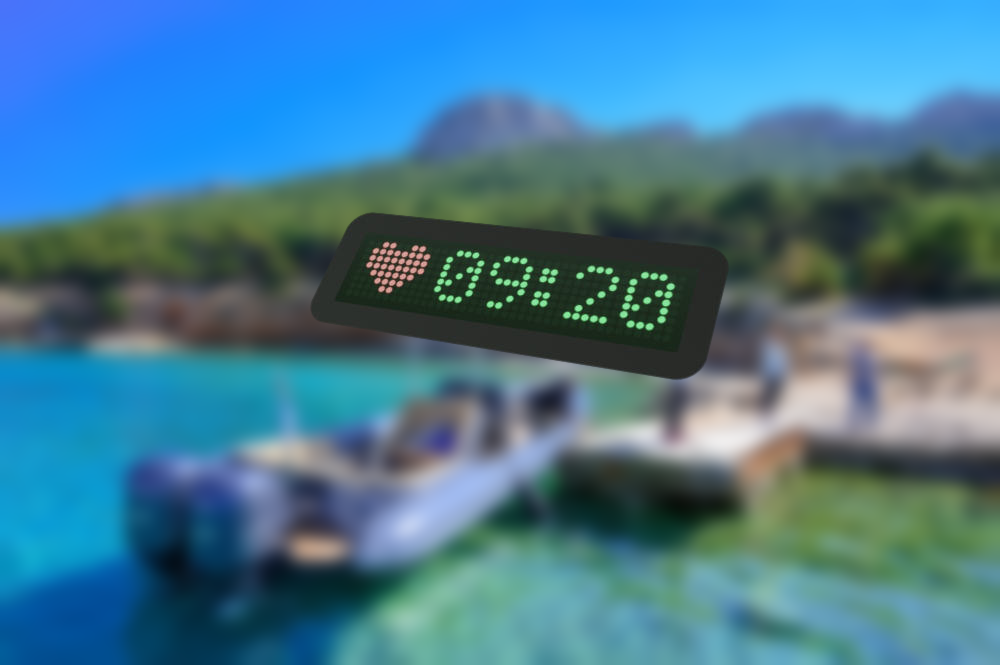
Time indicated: 9,20
